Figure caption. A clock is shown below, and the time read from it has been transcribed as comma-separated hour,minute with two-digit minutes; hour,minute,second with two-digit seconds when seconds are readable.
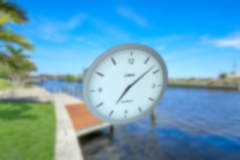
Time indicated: 7,08
